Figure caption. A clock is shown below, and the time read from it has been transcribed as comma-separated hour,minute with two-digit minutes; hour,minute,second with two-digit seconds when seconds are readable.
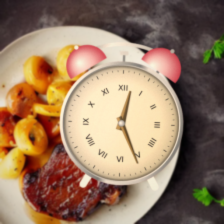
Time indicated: 12,26
